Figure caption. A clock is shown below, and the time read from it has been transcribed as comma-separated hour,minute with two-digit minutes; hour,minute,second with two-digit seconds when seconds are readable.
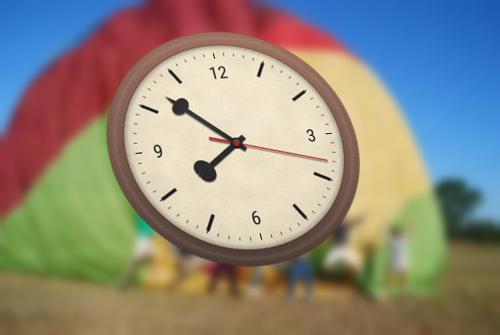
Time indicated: 7,52,18
